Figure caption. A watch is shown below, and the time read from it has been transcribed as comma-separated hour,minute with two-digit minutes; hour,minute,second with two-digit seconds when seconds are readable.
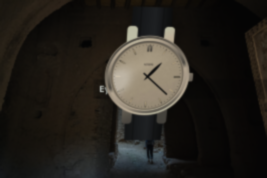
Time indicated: 1,22
